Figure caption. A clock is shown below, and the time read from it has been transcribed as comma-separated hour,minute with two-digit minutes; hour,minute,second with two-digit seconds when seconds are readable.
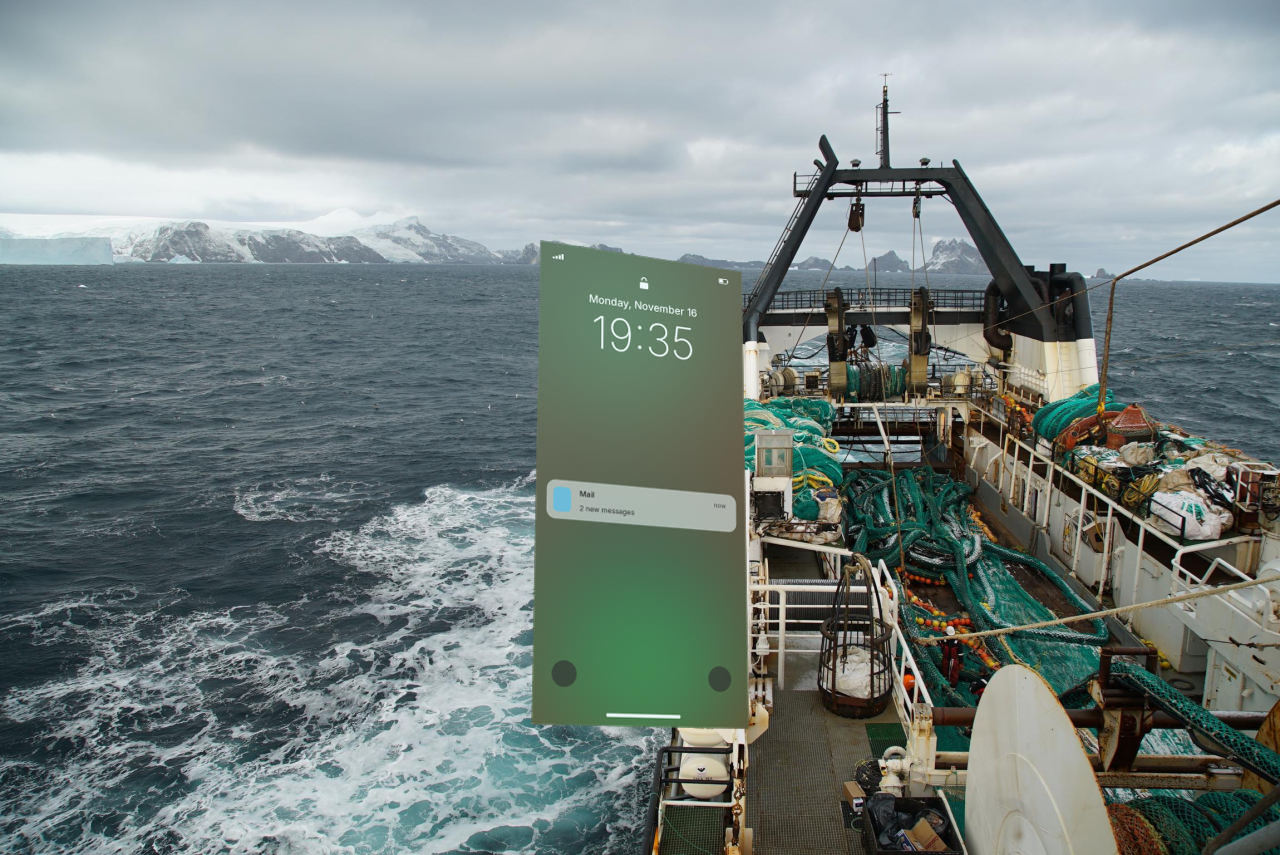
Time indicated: 19,35
